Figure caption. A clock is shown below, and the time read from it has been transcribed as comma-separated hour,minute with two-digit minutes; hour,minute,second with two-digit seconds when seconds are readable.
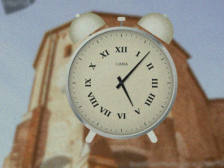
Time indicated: 5,07
